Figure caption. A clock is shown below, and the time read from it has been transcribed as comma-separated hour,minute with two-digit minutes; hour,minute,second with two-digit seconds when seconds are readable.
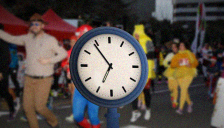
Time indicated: 6,54
